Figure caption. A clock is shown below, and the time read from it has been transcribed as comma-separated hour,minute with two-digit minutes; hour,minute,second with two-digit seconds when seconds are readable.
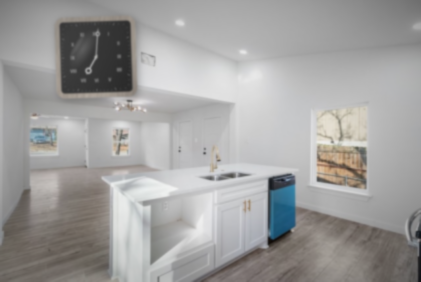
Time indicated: 7,01
